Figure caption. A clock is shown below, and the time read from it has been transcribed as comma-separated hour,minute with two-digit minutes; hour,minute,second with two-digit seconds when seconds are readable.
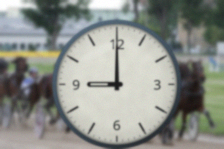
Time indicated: 9,00
